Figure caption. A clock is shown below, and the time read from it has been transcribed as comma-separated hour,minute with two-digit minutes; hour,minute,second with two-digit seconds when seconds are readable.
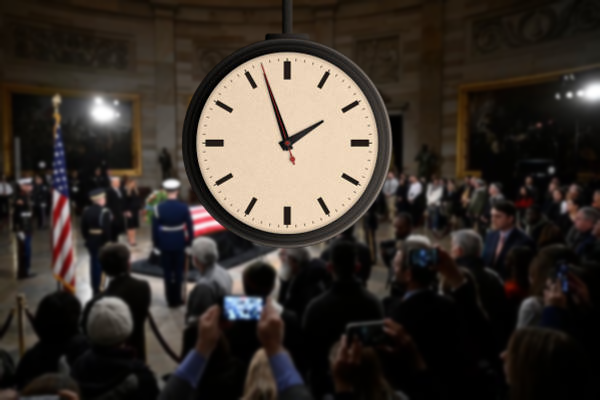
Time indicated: 1,56,57
